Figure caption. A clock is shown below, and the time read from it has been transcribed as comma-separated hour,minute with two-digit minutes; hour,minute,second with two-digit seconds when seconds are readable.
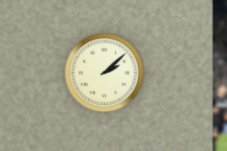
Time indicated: 2,08
